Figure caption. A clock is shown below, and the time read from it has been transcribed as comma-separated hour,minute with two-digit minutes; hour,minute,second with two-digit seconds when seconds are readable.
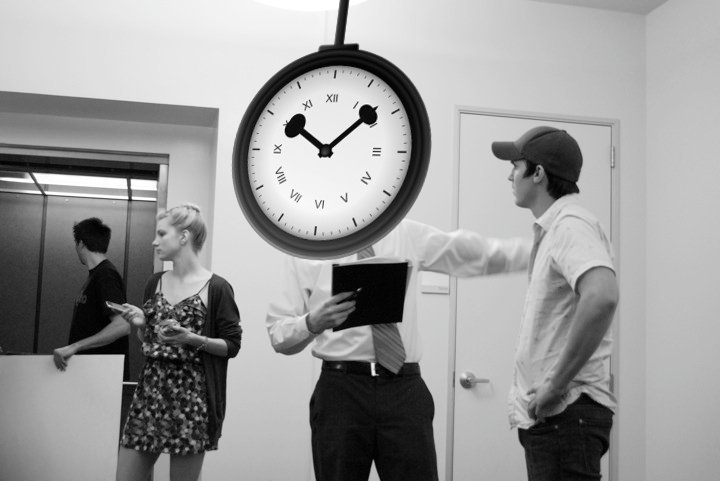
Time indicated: 10,08
